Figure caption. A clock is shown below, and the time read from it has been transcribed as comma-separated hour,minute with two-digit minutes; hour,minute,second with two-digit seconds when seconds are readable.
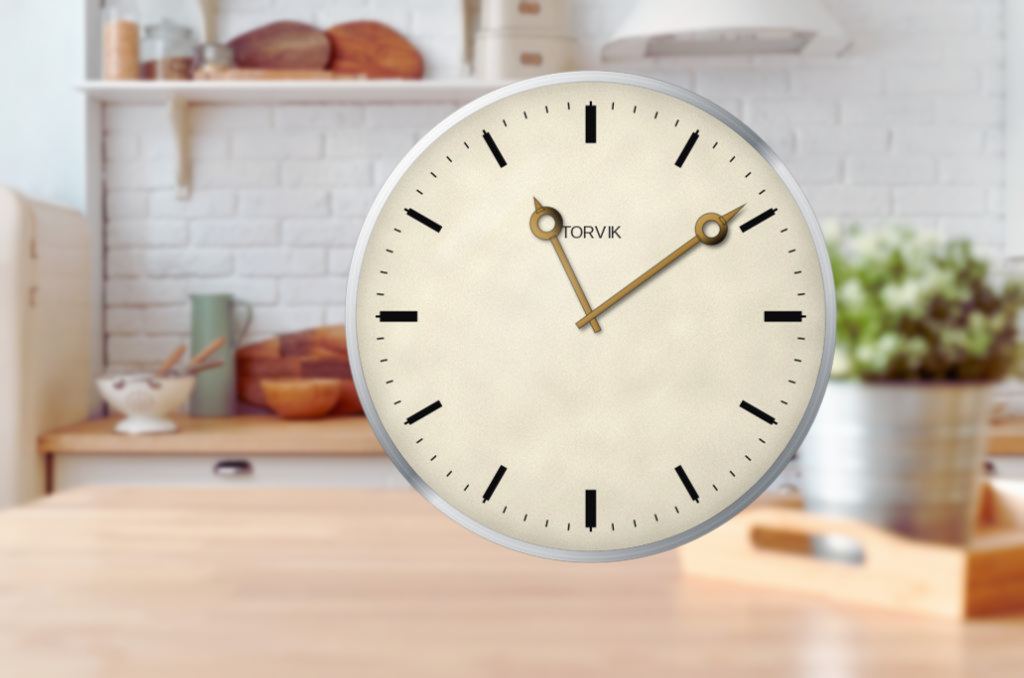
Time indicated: 11,09
